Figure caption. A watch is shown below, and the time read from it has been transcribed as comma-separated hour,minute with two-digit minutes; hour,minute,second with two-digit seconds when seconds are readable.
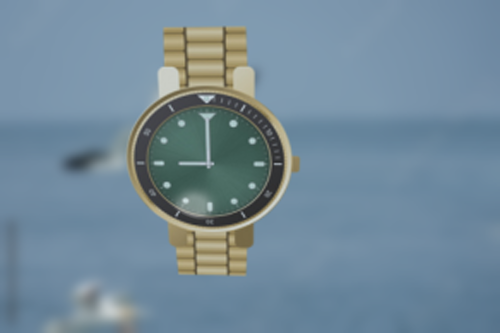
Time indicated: 9,00
